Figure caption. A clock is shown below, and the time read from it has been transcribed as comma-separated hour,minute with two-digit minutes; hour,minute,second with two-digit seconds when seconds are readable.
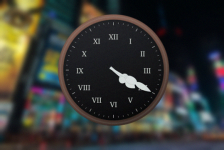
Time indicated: 4,20
